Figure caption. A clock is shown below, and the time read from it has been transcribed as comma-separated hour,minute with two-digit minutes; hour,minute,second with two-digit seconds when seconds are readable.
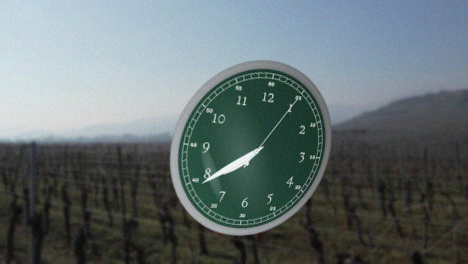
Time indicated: 7,39,05
